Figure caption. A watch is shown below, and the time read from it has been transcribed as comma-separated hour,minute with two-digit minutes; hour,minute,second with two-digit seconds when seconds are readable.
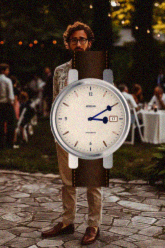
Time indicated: 3,10
